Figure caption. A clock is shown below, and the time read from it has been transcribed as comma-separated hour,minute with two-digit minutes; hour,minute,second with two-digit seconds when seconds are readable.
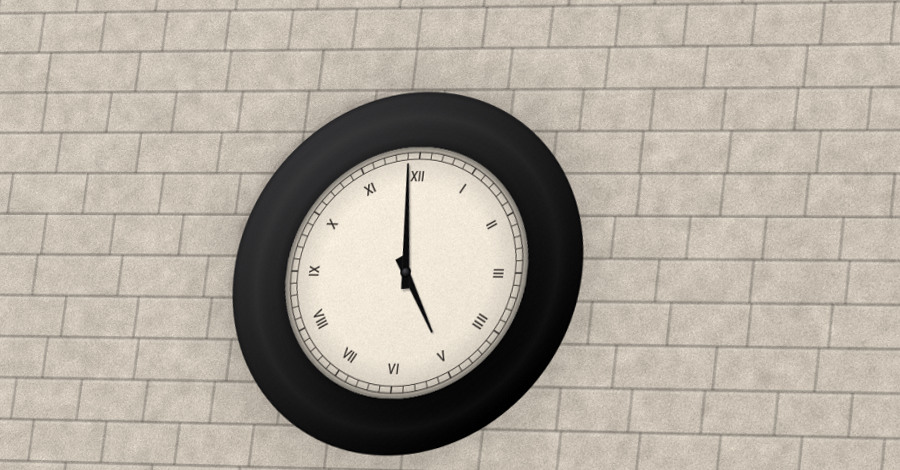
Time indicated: 4,59
